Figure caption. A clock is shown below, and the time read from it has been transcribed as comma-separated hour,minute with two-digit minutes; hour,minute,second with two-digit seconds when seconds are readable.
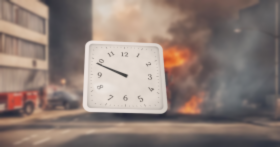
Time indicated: 9,49
